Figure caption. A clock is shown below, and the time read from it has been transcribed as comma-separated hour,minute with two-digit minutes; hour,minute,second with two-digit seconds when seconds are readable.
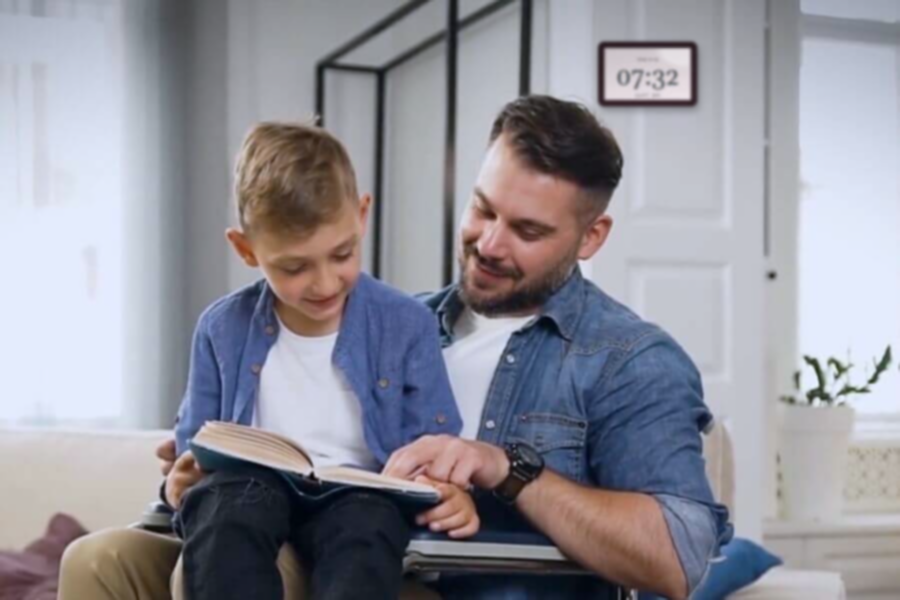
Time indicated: 7,32
